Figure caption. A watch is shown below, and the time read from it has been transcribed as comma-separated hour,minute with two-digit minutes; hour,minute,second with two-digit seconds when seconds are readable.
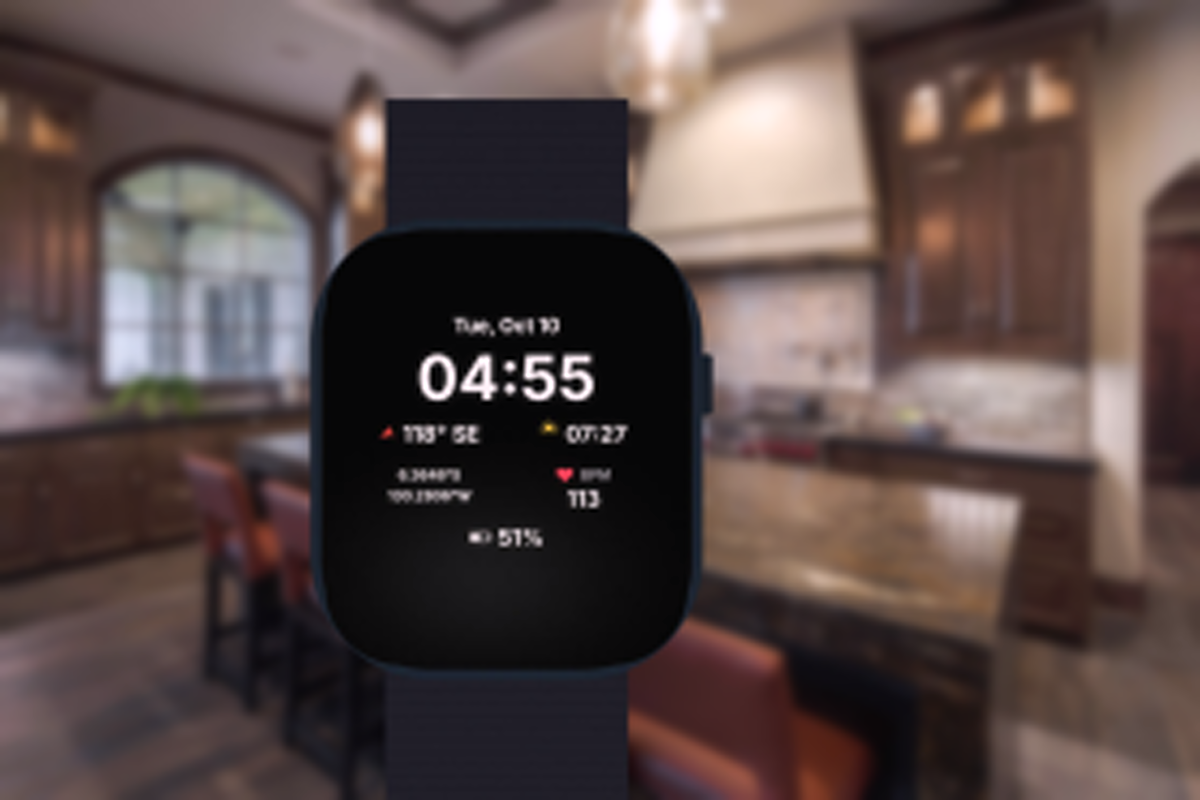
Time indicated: 4,55
